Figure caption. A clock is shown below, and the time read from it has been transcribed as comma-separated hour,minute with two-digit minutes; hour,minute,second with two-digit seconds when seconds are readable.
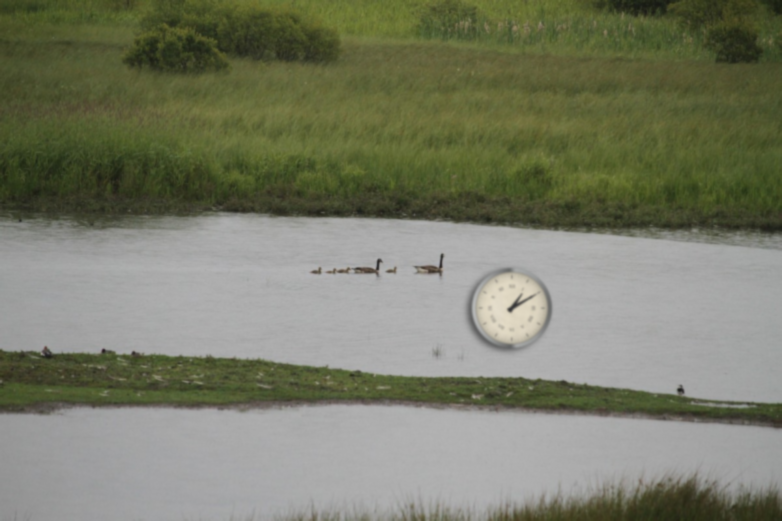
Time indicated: 1,10
